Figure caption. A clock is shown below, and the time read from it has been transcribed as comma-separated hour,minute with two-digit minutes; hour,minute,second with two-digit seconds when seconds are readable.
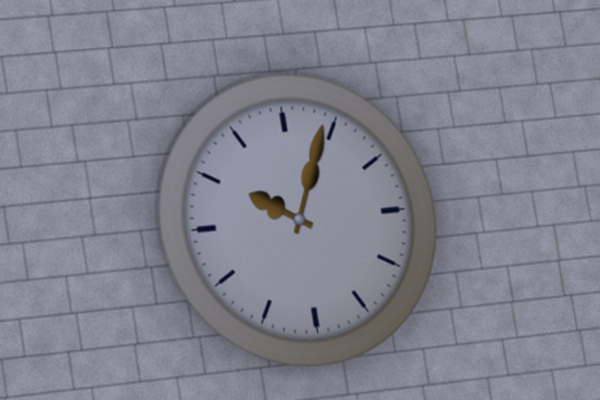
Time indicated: 10,04
